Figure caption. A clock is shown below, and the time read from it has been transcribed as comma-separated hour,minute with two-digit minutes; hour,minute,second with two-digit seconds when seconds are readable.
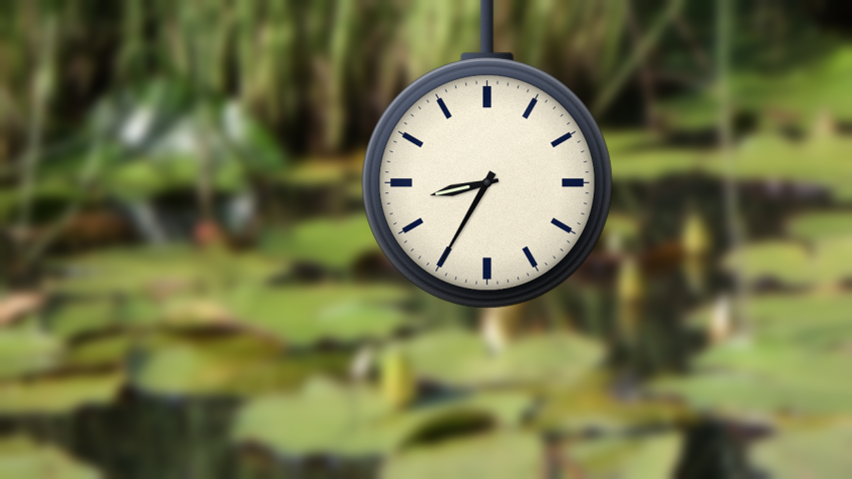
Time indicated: 8,35
